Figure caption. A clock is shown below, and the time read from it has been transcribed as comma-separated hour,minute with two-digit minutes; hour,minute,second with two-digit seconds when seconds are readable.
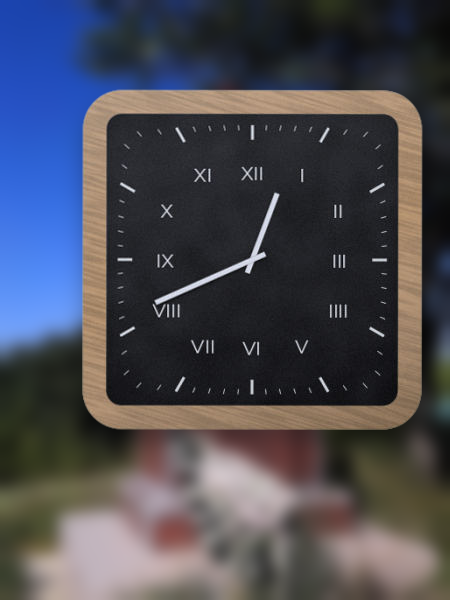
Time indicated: 12,41
